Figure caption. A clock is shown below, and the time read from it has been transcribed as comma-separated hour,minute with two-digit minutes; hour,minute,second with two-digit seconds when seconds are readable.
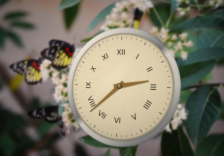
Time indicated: 2,38
